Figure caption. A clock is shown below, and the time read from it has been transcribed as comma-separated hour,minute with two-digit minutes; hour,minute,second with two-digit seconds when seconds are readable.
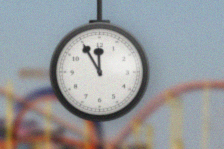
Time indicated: 11,55
